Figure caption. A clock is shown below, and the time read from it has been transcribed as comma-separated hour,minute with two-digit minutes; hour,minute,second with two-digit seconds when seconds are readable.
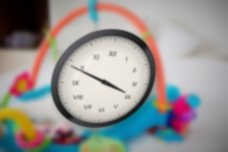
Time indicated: 3,49
